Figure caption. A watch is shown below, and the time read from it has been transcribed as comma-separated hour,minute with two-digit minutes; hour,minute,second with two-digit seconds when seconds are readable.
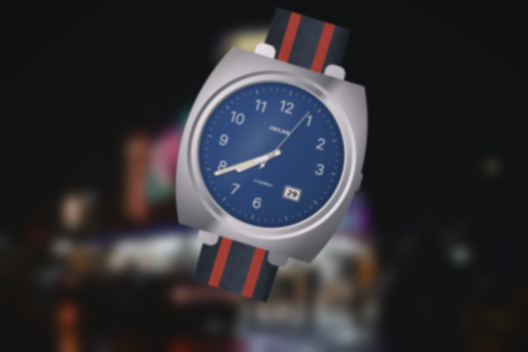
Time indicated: 7,39,04
